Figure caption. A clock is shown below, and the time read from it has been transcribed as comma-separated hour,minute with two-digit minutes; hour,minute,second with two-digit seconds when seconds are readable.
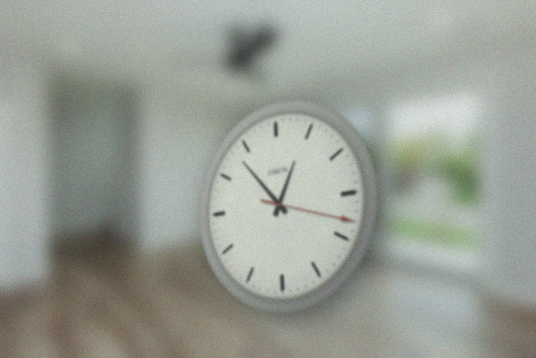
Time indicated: 12,53,18
